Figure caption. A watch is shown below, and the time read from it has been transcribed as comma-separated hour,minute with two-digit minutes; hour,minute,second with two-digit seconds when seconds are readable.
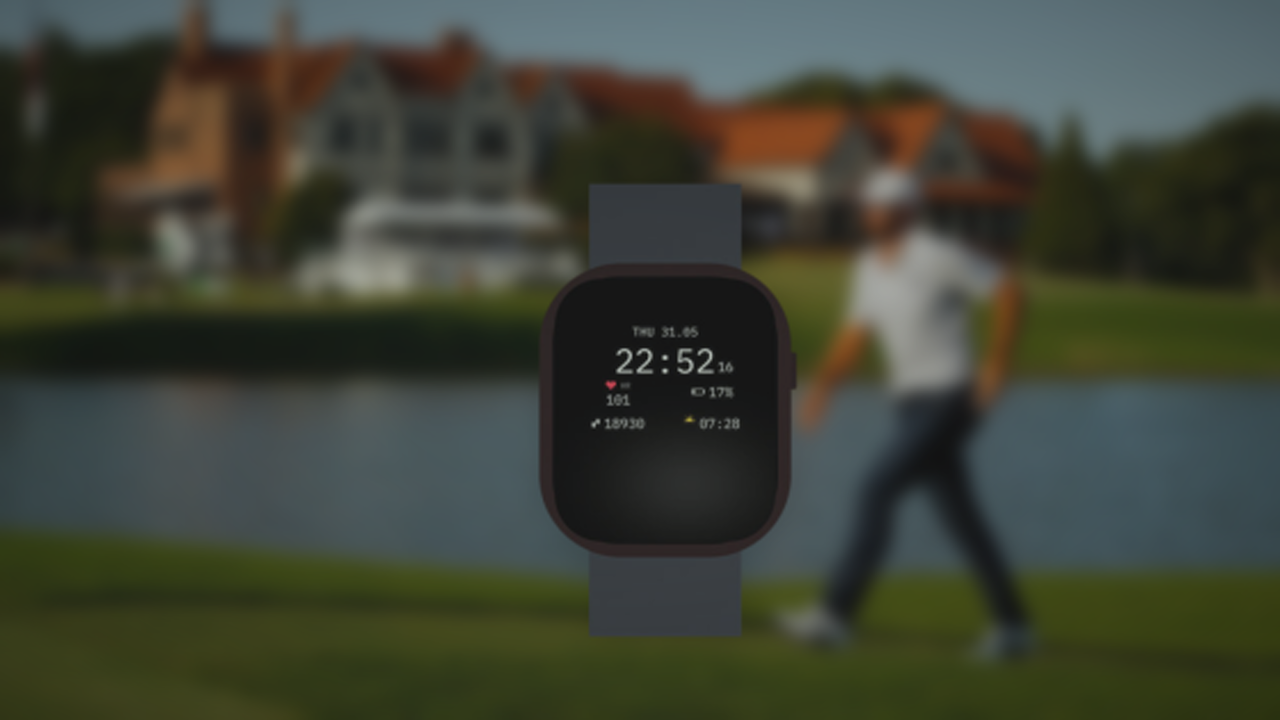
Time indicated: 22,52
